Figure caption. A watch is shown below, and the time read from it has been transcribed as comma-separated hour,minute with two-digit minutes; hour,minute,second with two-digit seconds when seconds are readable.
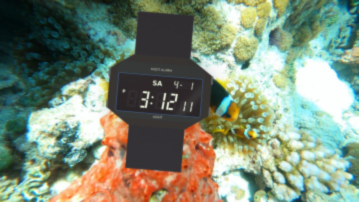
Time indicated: 3,12,11
